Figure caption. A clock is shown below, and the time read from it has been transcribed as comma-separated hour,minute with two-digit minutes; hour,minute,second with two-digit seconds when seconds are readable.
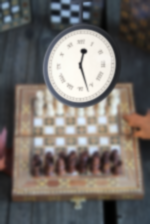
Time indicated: 12,27
